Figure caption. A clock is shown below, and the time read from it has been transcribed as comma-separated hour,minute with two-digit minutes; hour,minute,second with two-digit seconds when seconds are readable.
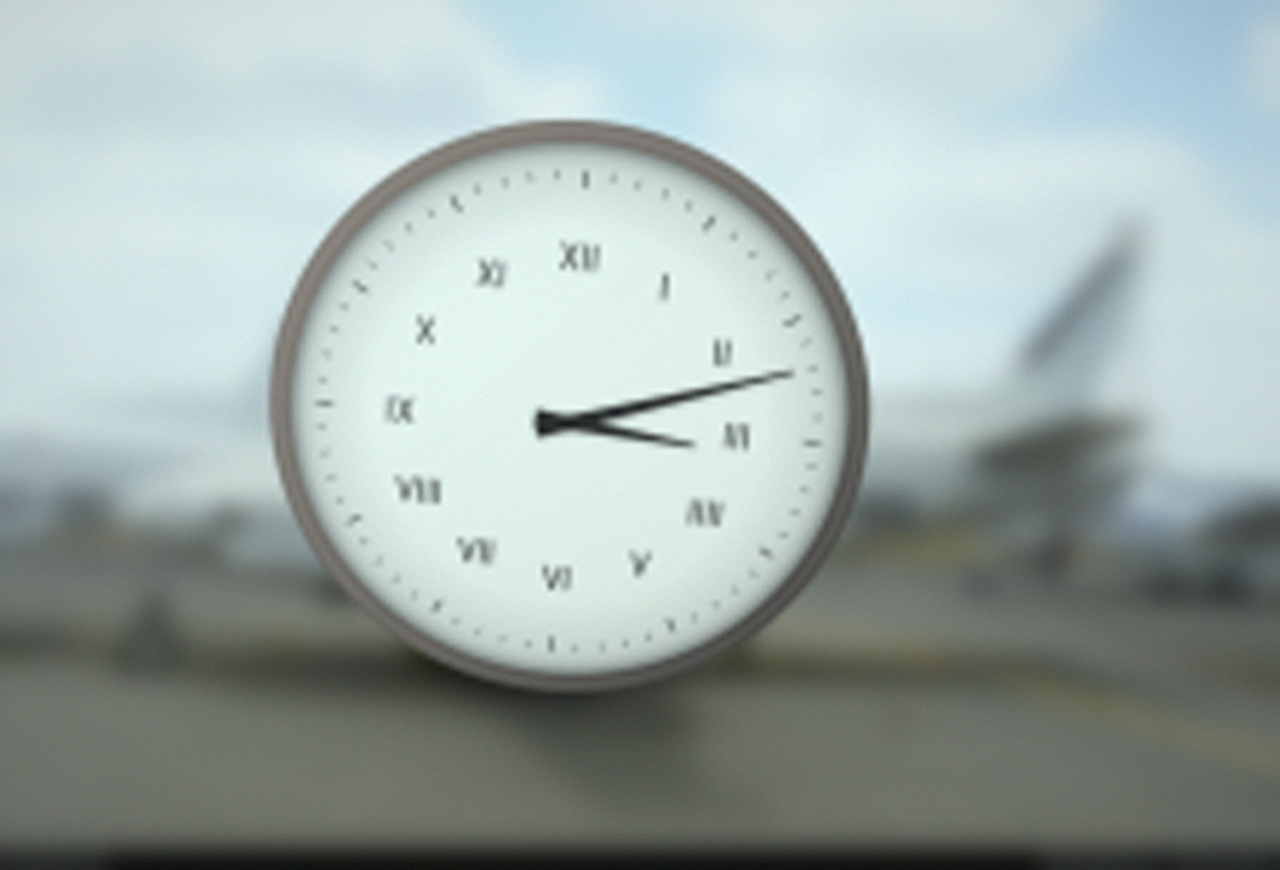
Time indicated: 3,12
